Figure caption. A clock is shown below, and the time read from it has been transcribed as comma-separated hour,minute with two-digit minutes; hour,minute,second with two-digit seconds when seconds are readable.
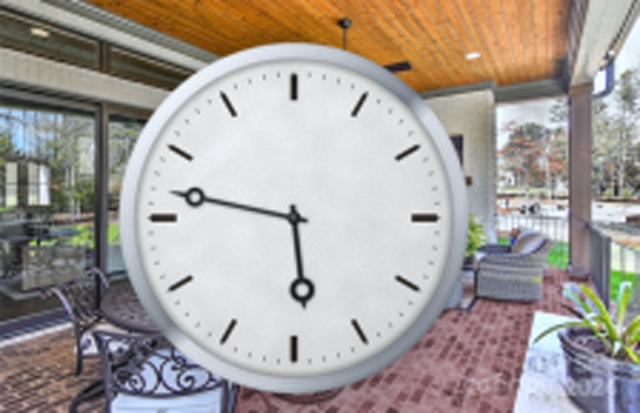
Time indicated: 5,47
